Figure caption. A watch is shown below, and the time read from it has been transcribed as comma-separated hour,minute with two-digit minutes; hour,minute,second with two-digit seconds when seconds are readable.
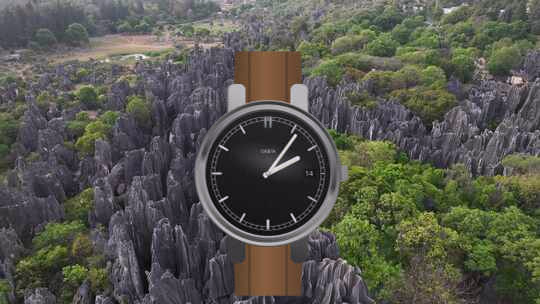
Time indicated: 2,06
